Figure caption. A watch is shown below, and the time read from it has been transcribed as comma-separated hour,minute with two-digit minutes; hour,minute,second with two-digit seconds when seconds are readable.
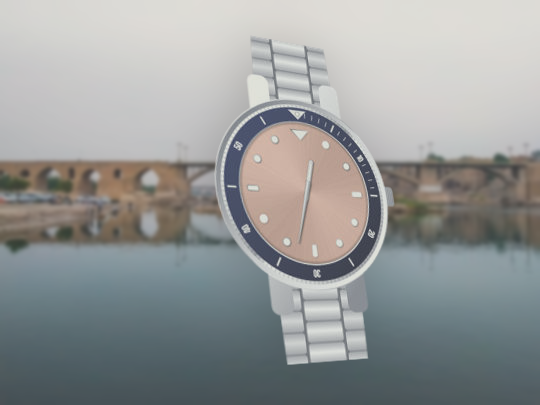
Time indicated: 12,33
